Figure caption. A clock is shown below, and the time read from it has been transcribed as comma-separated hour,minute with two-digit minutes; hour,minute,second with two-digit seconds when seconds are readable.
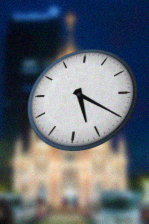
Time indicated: 5,20
